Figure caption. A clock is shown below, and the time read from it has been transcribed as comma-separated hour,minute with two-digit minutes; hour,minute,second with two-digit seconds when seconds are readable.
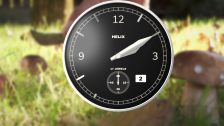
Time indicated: 2,10
